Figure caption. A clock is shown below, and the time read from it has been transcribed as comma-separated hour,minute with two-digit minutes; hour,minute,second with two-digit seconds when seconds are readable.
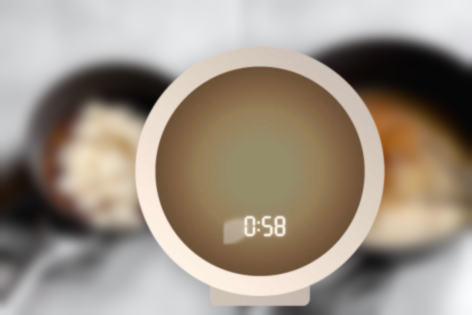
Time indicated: 0,58
